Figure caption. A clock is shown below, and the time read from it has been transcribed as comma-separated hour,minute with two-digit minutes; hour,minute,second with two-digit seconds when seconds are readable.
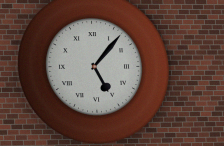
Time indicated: 5,07
